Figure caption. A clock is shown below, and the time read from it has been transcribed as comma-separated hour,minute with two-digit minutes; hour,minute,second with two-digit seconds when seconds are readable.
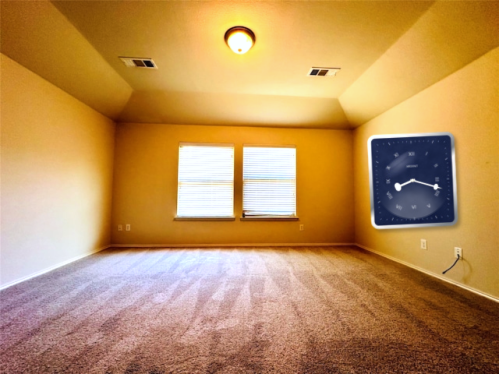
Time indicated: 8,18
